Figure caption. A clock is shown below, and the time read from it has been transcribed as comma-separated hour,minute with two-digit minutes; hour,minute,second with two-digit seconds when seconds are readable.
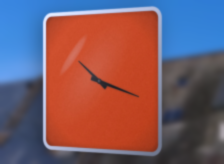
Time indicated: 10,18
